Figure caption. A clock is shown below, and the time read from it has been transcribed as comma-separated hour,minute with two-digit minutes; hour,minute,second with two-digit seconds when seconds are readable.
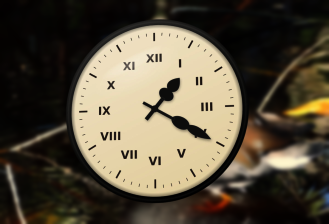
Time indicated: 1,20
